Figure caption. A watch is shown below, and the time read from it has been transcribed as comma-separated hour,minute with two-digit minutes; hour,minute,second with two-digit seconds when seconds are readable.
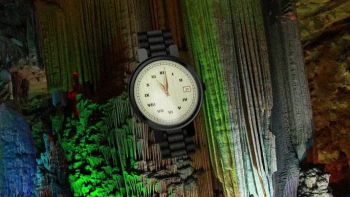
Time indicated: 11,01
